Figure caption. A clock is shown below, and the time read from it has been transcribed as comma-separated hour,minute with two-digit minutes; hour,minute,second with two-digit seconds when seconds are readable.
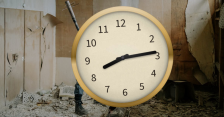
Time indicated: 8,14
